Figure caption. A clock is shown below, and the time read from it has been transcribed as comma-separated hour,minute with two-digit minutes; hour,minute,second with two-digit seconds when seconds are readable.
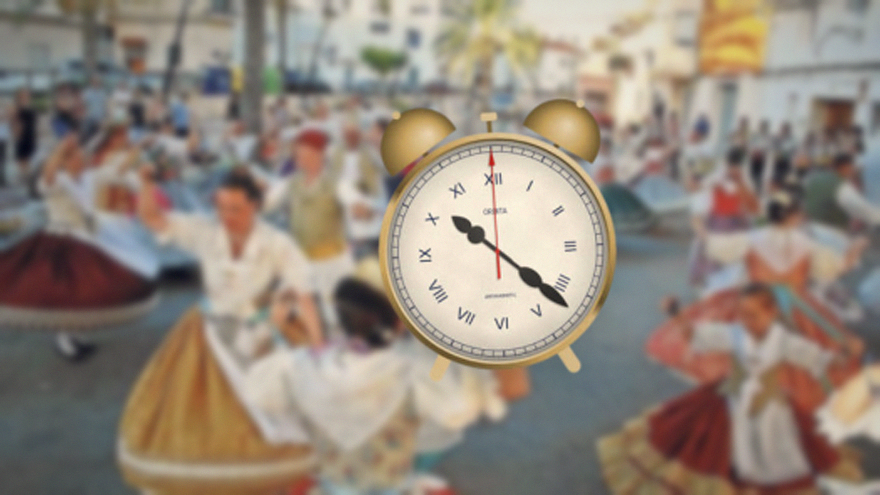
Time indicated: 10,22,00
